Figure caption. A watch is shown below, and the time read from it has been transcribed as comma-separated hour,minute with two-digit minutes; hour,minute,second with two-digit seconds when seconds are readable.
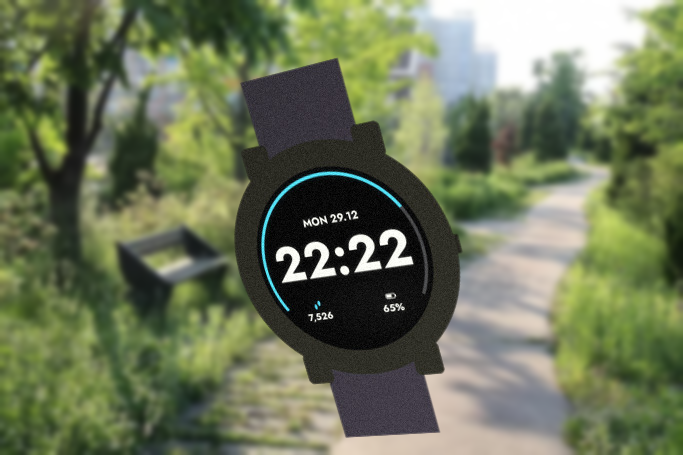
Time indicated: 22,22
